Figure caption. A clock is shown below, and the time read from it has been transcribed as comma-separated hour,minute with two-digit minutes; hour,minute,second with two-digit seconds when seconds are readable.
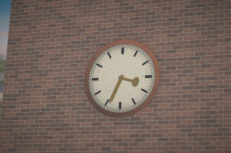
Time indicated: 3,34
